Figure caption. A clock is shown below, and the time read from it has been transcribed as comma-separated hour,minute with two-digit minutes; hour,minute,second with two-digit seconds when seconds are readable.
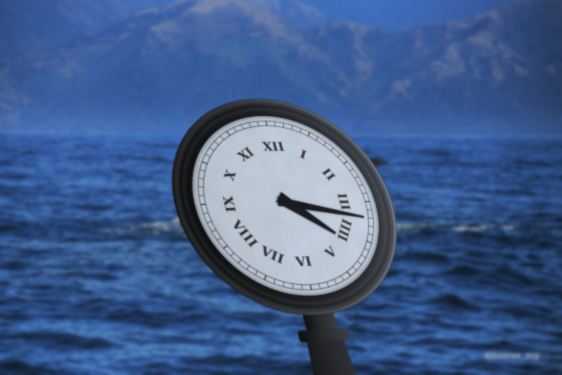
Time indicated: 4,17
